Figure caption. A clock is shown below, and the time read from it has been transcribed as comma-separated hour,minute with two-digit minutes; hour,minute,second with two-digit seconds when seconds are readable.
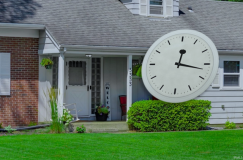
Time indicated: 12,17
